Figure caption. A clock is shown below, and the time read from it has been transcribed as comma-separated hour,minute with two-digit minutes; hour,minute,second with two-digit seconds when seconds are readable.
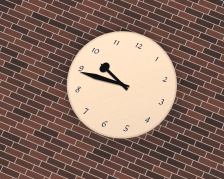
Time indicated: 9,44
